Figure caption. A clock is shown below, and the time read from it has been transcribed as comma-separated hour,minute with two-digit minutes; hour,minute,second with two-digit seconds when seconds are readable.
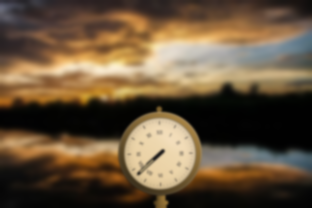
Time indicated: 7,38
